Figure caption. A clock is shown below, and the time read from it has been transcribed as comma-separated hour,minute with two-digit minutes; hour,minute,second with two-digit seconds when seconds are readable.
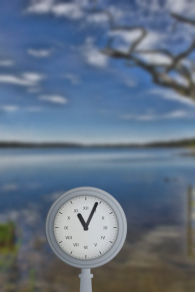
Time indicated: 11,04
